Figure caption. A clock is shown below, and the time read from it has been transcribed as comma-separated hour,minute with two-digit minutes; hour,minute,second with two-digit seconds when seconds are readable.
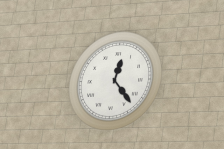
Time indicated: 12,23
